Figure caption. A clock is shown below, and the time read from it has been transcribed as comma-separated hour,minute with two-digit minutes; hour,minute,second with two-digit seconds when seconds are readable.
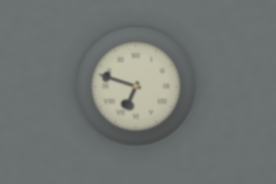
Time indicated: 6,48
